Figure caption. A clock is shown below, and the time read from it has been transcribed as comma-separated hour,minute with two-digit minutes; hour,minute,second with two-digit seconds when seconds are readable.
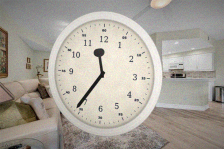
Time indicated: 11,36
